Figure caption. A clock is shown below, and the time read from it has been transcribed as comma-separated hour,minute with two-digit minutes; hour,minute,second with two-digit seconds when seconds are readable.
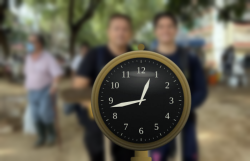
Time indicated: 12,43
